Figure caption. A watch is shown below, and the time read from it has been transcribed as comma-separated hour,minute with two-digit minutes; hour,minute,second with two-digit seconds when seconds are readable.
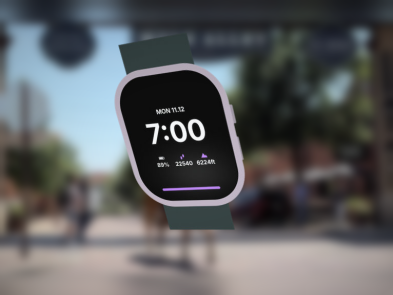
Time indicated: 7,00
